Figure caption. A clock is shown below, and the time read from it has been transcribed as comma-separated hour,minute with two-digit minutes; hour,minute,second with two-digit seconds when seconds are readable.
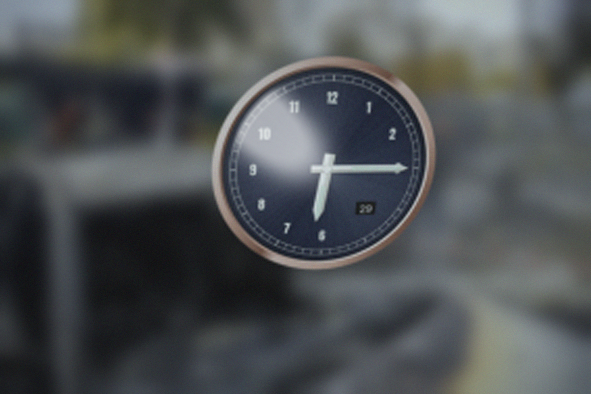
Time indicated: 6,15
